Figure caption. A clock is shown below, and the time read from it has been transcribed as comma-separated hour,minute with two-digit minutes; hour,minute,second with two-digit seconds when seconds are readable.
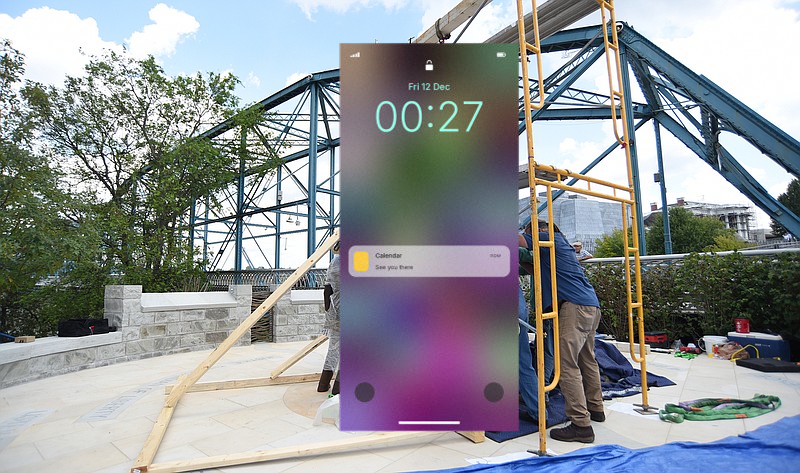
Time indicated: 0,27
